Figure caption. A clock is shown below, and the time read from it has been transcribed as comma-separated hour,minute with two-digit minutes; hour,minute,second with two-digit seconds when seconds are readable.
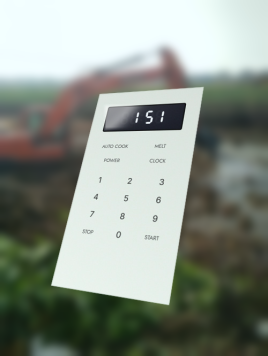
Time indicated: 1,51
